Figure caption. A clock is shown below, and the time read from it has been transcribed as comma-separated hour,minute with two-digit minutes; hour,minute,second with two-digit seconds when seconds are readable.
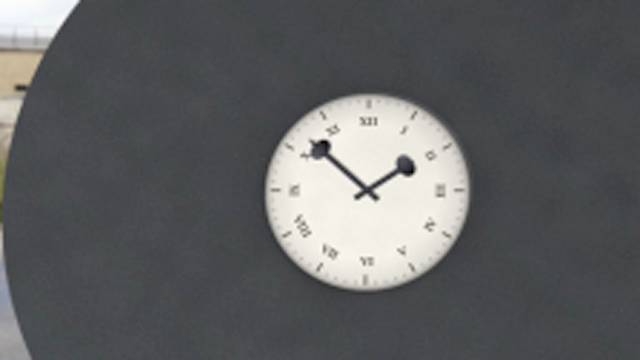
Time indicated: 1,52
